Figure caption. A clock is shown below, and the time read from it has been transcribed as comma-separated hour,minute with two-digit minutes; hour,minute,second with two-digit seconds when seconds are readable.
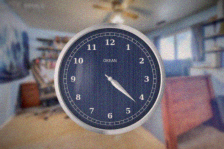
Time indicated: 4,22
